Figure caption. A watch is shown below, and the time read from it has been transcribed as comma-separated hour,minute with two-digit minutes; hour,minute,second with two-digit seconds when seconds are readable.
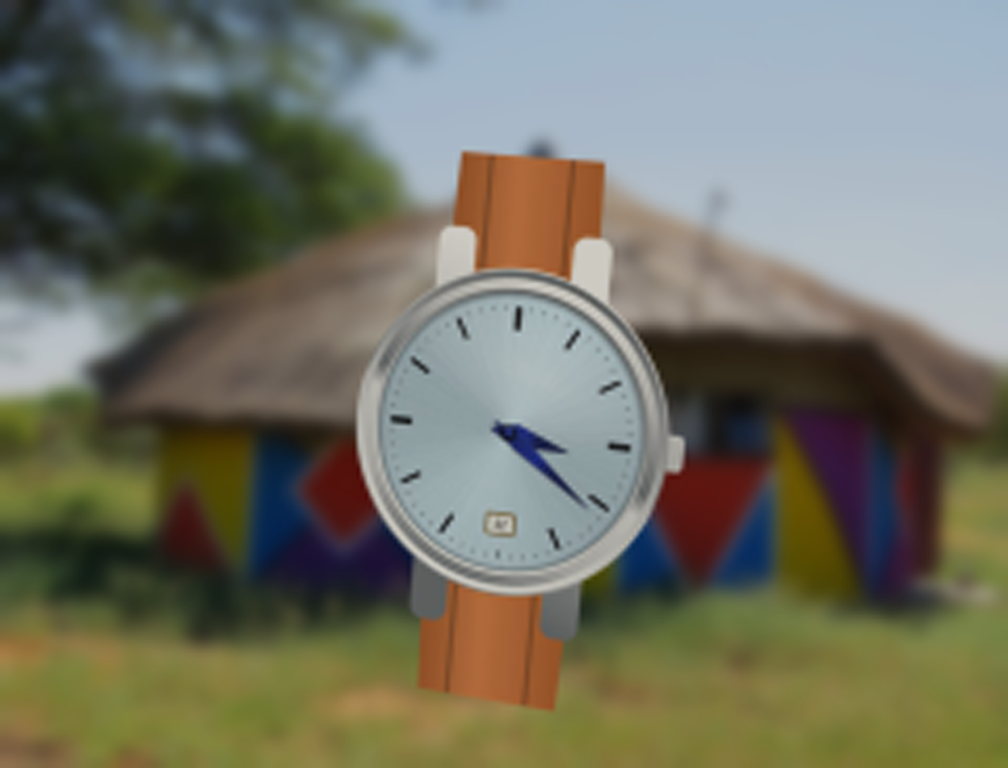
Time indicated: 3,21
